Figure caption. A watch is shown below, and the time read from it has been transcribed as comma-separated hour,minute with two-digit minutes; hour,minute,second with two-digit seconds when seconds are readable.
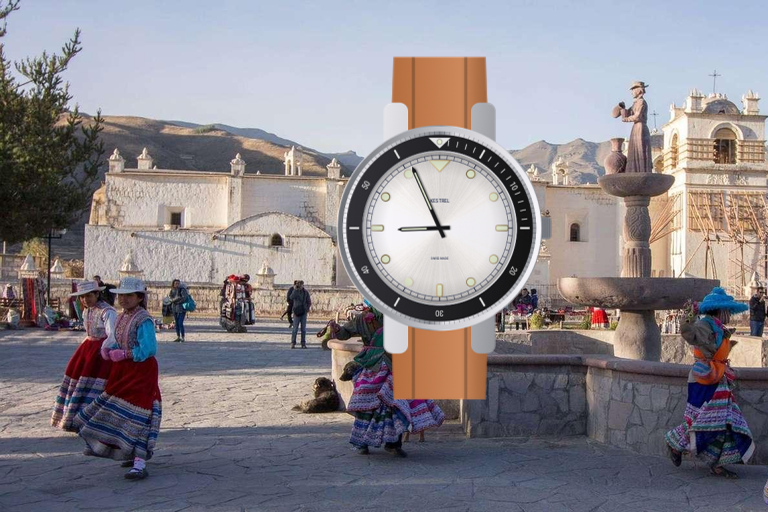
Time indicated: 8,56
